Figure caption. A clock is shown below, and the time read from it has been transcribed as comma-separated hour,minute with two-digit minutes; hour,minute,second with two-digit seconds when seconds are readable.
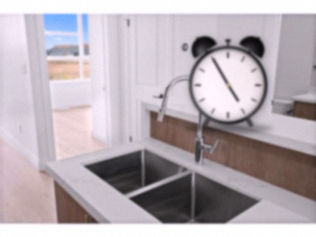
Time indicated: 4,55
